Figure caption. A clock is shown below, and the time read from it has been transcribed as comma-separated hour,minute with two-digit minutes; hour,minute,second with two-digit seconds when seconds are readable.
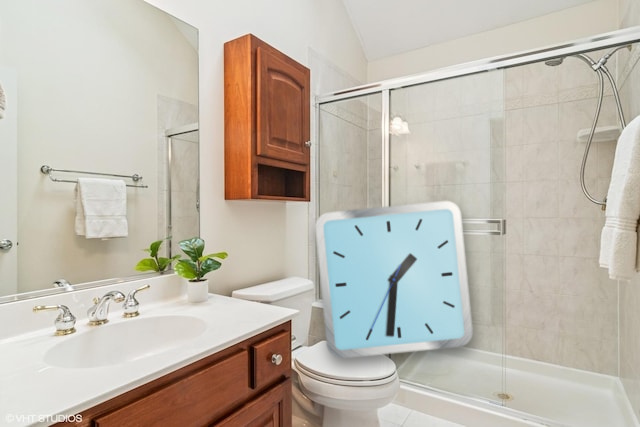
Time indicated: 1,31,35
